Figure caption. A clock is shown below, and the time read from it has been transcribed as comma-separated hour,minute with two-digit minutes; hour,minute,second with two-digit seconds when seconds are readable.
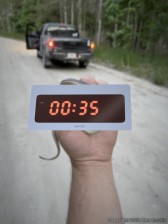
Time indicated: 0,35
